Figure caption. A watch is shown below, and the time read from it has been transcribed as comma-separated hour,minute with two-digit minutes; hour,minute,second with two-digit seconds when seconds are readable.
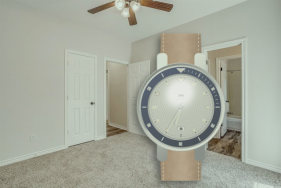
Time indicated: 6,35
